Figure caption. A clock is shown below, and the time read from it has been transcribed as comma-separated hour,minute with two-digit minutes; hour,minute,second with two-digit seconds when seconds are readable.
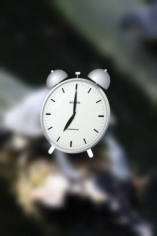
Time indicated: 7,00
